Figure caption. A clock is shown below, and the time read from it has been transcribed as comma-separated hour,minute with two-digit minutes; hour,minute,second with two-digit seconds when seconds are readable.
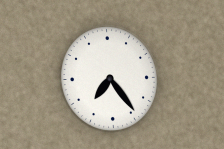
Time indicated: 7,24
